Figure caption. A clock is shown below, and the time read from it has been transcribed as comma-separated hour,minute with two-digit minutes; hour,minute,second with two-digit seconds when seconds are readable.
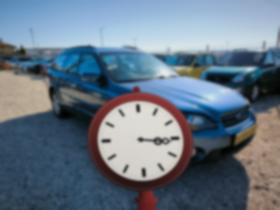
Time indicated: 3,16
